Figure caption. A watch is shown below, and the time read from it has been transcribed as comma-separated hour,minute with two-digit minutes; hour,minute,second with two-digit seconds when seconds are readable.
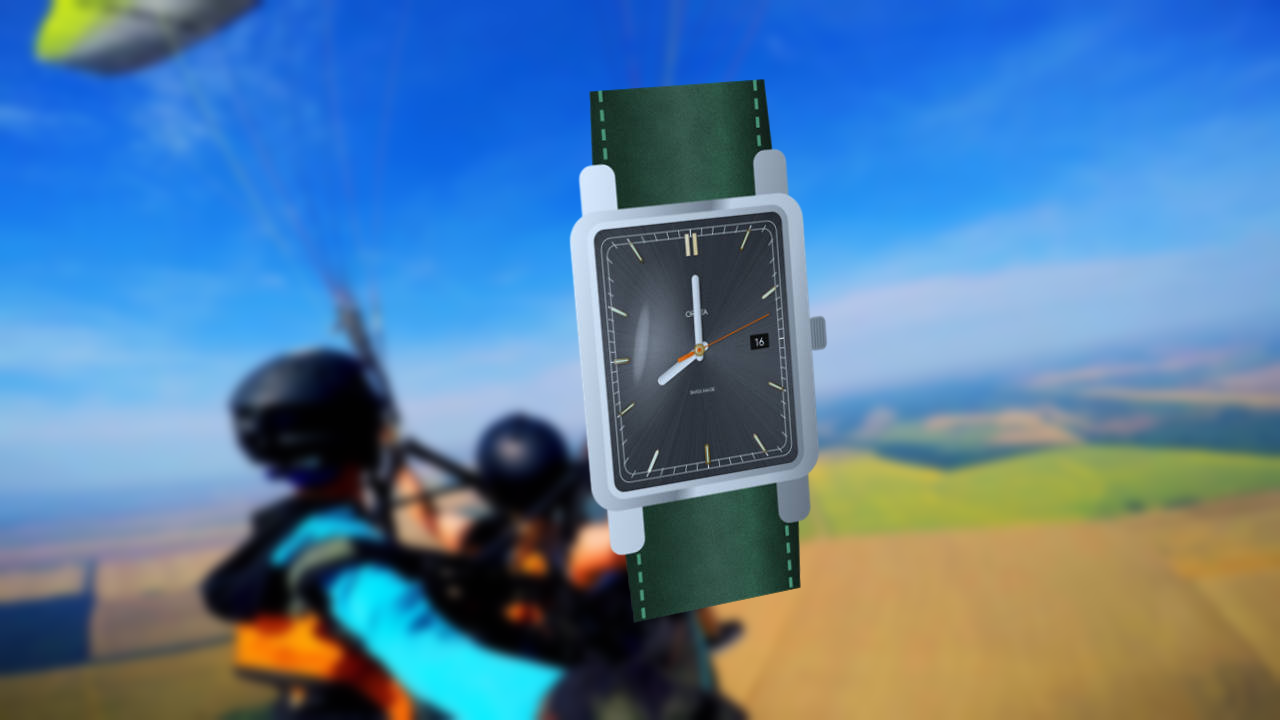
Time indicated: 8,00,12
